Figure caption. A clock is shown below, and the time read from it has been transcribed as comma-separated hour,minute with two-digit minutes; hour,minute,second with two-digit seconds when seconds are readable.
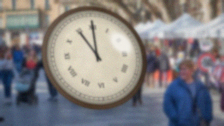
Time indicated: 11,00
